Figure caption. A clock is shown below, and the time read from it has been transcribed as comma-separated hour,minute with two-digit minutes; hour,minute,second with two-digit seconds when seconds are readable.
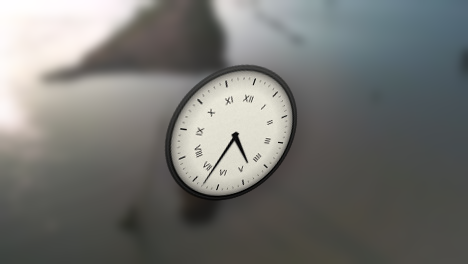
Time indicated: 4,33
